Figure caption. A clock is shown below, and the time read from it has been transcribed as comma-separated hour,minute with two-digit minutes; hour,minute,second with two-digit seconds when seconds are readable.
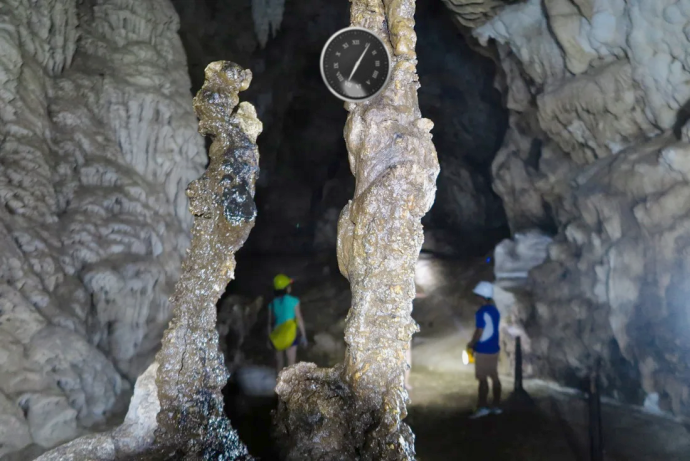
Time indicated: 7,06
